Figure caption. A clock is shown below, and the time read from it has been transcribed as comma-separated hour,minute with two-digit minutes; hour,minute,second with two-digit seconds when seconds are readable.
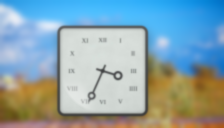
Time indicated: 3,34
